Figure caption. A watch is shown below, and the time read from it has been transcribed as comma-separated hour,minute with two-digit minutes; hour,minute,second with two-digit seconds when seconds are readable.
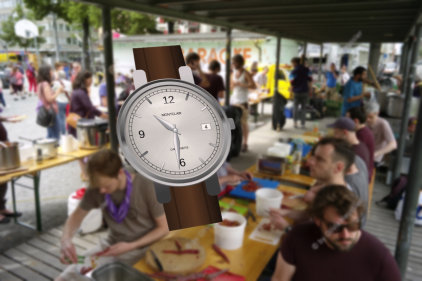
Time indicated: 10,31
